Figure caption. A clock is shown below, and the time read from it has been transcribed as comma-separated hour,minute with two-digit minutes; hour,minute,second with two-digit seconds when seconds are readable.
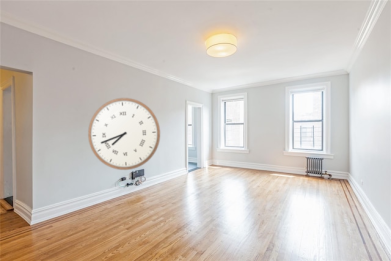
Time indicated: 7,42
